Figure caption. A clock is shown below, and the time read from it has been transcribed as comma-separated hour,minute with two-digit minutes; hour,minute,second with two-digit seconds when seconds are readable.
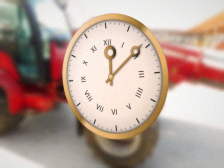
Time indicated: 12,09
